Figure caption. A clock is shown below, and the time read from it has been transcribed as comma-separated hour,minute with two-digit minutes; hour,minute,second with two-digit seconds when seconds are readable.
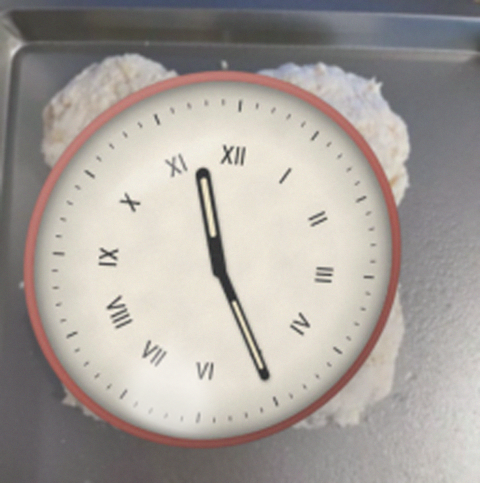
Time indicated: 11,25
